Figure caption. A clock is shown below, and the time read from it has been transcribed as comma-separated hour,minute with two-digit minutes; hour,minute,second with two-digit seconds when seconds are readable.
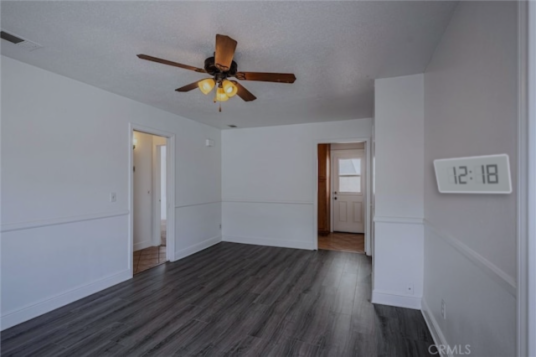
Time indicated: 12,18
